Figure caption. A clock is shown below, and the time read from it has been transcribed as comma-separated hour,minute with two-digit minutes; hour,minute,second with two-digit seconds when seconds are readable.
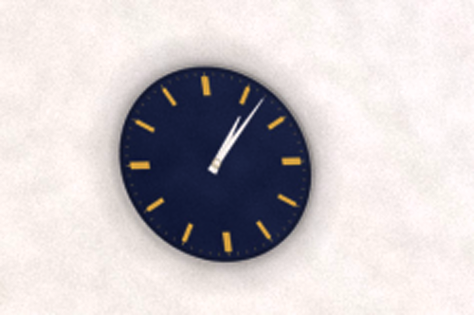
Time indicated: 1,07
